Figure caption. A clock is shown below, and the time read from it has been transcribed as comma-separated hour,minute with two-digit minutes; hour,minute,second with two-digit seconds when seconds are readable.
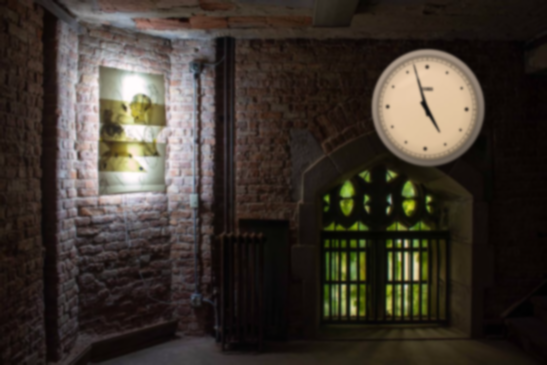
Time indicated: 4,57
